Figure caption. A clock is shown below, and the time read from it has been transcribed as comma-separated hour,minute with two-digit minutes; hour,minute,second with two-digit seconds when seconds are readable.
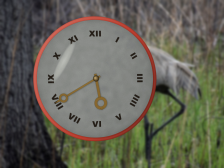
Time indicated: 5,40
